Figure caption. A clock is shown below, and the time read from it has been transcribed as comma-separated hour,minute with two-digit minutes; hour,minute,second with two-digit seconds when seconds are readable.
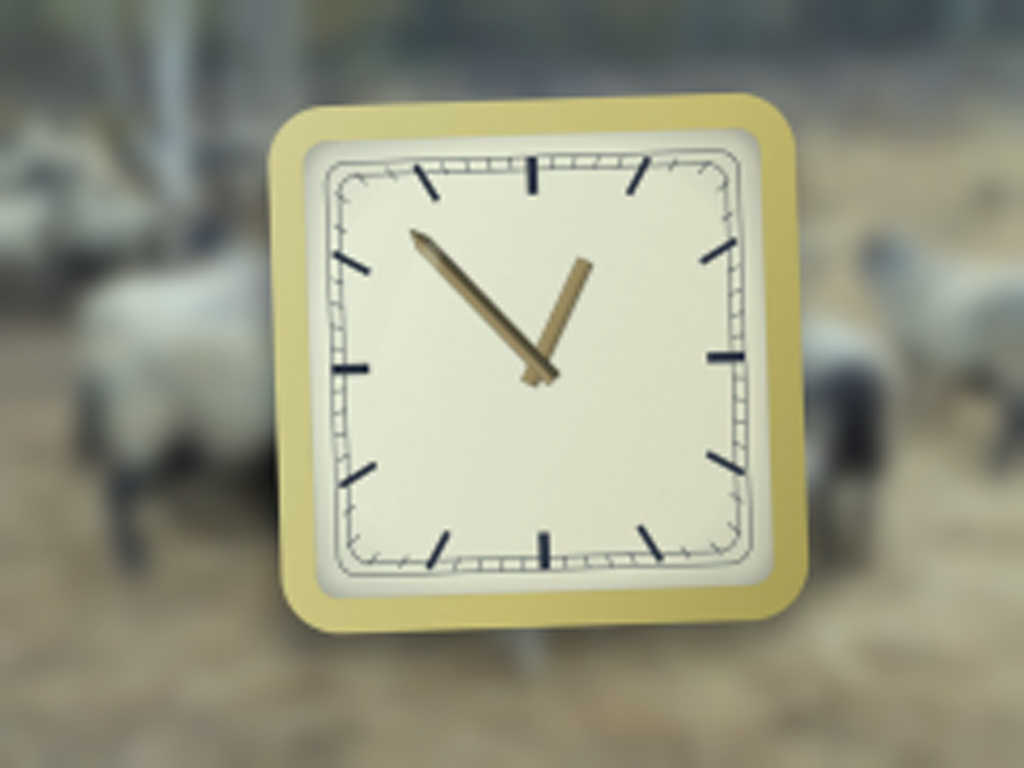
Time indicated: 12,53
